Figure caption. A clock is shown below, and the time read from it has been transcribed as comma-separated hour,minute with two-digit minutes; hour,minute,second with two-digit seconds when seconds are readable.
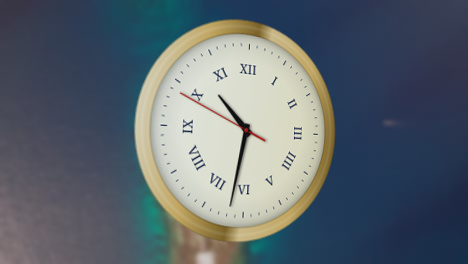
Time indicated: 10,31,49
